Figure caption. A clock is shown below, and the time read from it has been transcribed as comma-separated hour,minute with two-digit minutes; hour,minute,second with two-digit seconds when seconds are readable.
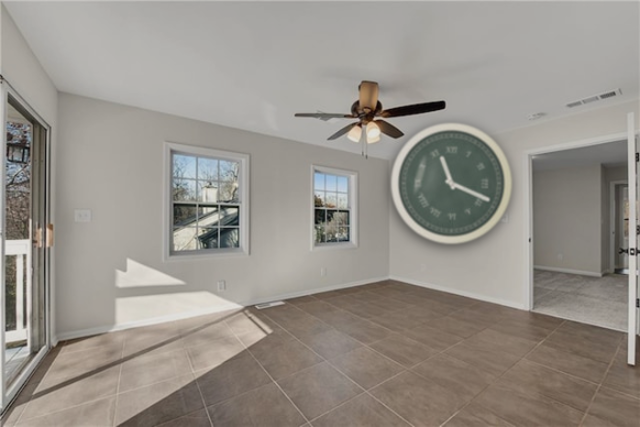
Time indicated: 11,19
